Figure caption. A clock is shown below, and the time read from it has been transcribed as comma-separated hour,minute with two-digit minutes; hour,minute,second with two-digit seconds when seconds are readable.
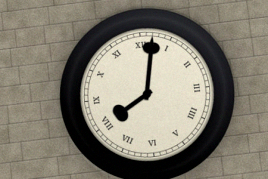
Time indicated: 8,02
